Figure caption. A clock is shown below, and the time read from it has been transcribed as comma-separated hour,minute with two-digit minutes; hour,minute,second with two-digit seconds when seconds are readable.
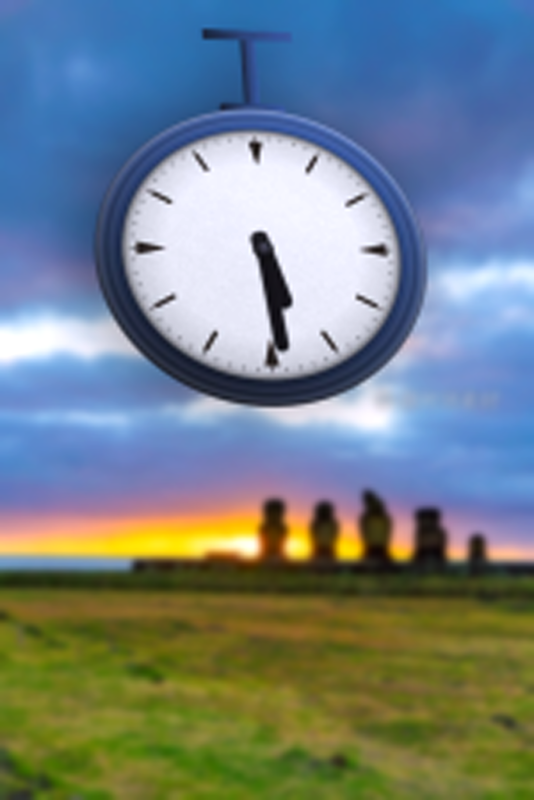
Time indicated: 5,29
